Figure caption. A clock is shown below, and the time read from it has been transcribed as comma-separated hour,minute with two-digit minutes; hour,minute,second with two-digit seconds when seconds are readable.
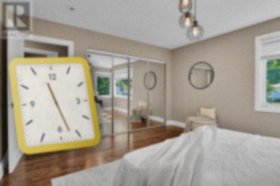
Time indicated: 11,27
